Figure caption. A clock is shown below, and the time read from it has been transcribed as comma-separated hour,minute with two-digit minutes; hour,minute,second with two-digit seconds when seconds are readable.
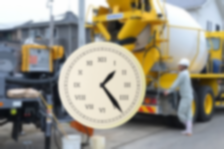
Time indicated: 1,24
